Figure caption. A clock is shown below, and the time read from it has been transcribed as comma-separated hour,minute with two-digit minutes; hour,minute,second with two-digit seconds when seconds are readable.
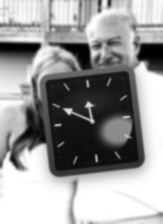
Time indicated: 11,50
